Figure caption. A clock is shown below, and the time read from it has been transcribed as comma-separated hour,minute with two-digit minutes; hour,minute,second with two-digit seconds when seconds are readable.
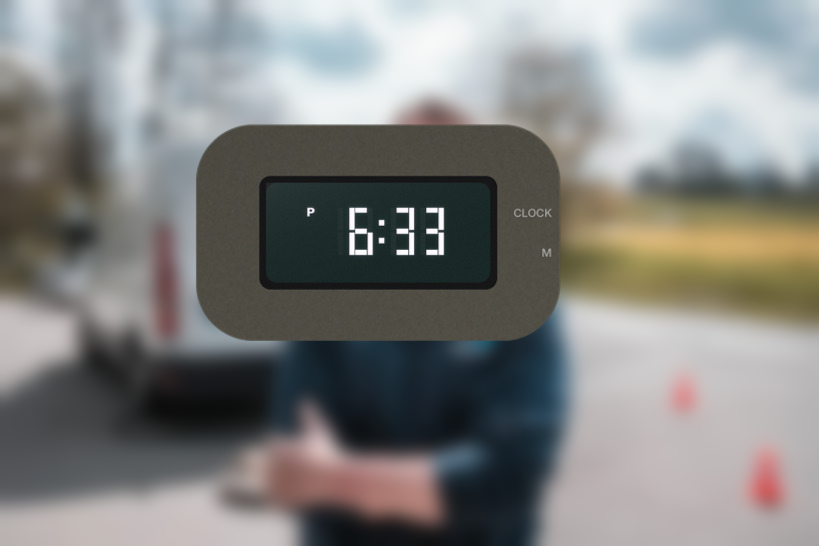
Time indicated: 6,33
